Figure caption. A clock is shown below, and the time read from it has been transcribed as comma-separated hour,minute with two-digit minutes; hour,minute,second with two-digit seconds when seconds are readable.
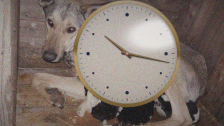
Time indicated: 10,17
